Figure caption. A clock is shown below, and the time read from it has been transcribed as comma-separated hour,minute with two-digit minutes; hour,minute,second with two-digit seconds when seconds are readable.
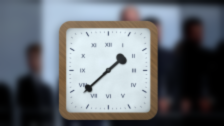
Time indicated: 1,38
